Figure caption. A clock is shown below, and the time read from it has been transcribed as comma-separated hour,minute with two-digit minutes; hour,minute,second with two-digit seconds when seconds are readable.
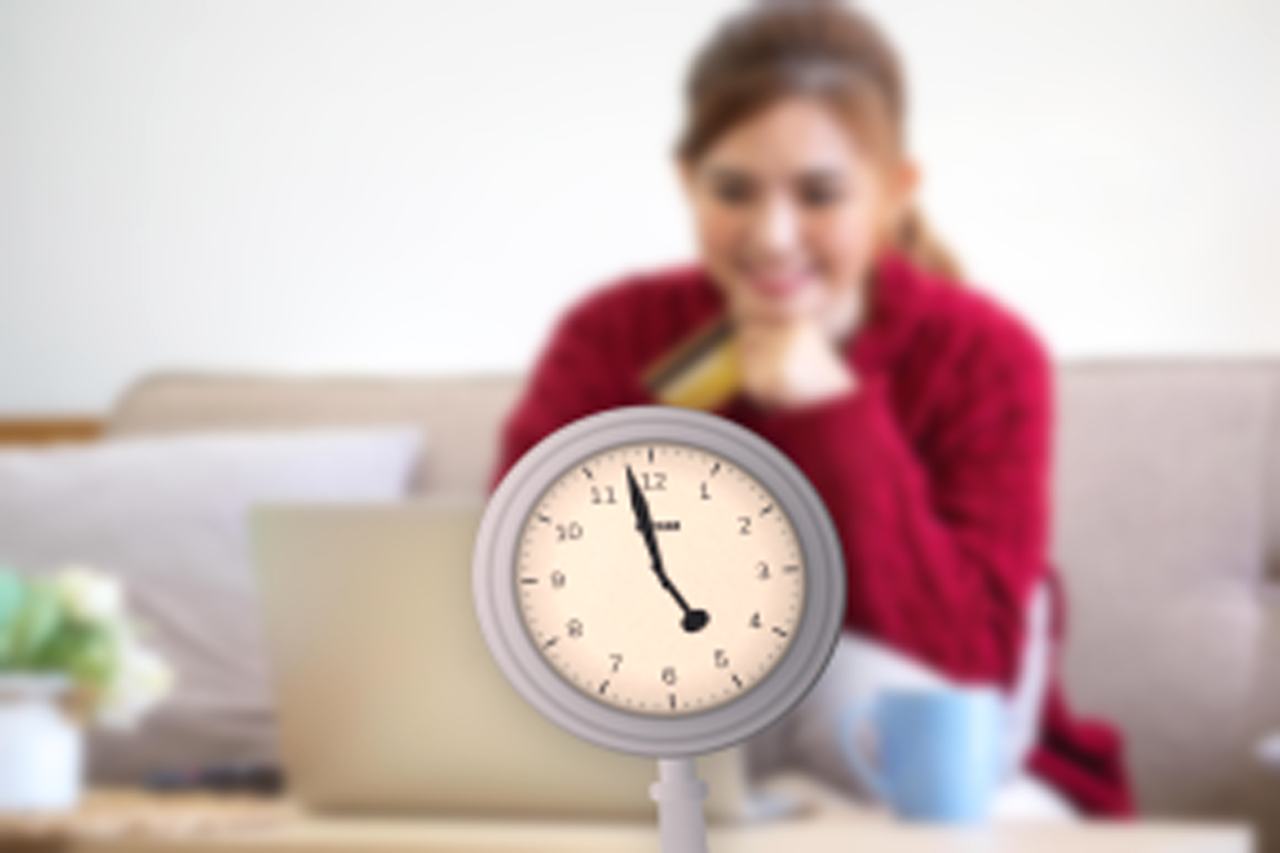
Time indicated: 4,58
